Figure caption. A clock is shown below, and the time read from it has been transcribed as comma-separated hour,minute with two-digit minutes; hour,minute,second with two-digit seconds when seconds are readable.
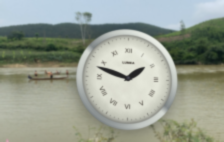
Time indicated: 1,48
